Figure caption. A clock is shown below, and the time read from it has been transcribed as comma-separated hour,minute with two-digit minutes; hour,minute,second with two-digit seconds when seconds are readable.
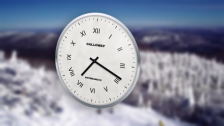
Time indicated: 7,19
